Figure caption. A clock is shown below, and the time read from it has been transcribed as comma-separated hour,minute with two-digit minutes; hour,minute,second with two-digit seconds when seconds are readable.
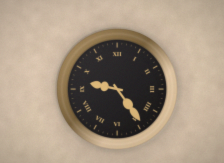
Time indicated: 9,24
